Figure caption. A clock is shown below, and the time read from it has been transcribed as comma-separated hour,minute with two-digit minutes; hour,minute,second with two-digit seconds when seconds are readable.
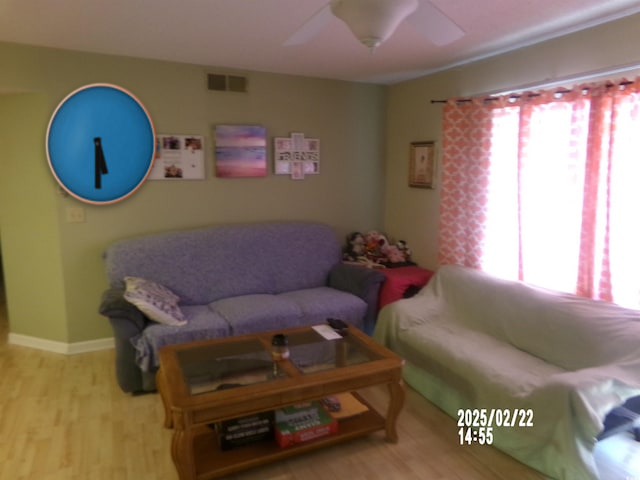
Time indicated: 5,30
